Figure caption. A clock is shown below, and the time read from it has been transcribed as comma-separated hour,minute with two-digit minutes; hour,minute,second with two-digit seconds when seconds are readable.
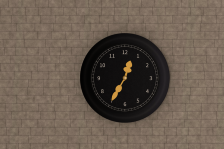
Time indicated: 12,35
